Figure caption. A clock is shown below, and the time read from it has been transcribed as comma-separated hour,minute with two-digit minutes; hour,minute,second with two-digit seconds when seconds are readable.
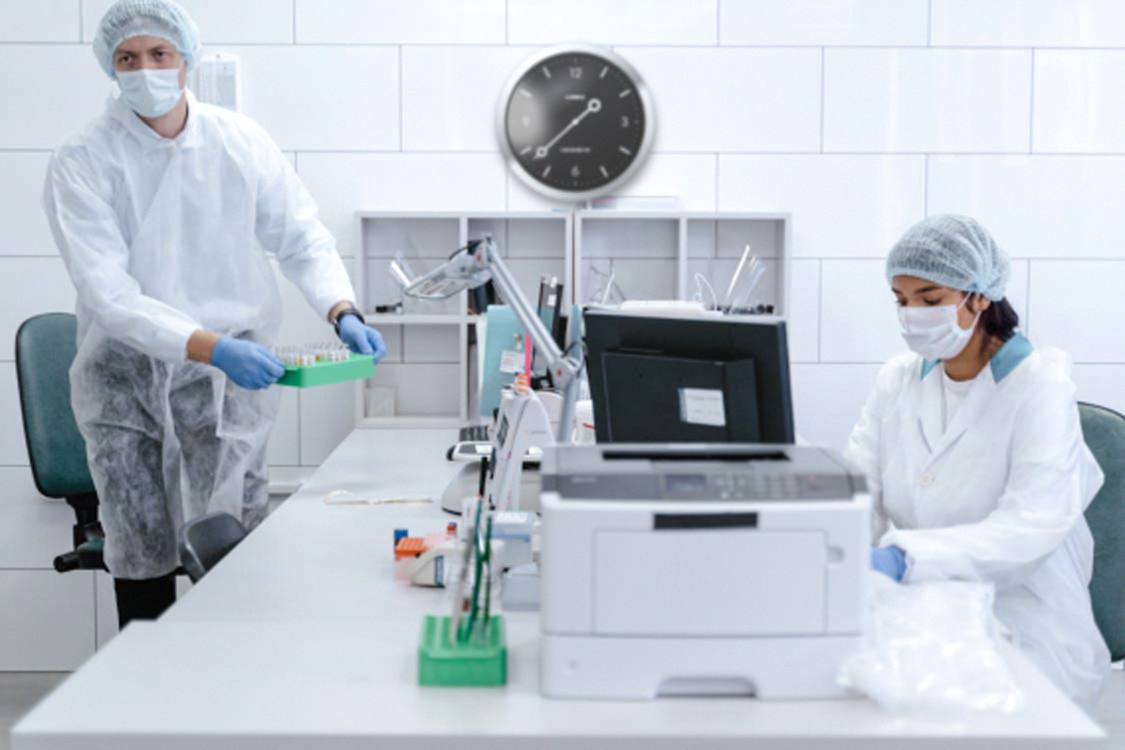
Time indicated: 1,38
